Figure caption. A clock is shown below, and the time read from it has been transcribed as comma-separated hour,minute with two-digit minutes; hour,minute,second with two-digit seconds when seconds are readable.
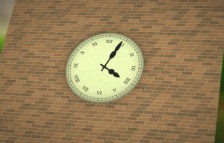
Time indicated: 4,04
